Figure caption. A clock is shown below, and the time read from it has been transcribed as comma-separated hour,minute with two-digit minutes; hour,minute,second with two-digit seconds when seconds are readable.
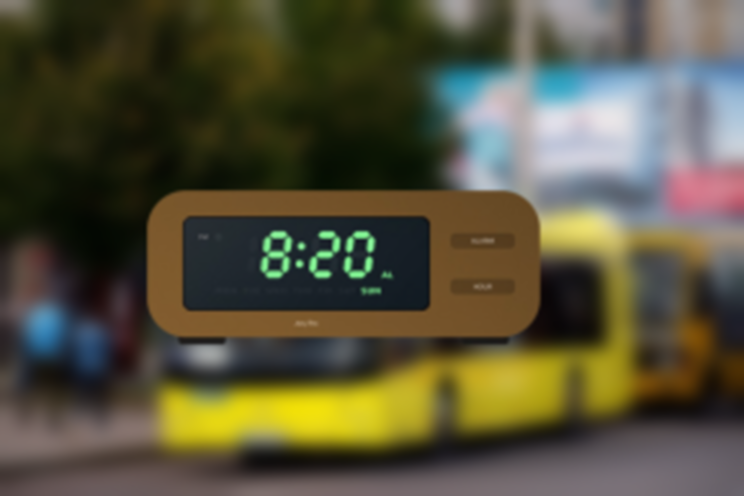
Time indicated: 8,20
